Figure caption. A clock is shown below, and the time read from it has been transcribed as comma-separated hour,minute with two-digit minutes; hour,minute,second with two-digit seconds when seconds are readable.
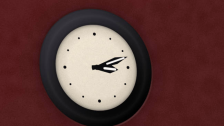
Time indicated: 3,12
